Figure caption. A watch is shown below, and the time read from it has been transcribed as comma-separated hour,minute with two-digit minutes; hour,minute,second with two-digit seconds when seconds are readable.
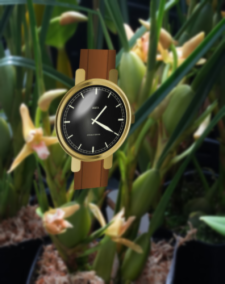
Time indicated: 1,20
